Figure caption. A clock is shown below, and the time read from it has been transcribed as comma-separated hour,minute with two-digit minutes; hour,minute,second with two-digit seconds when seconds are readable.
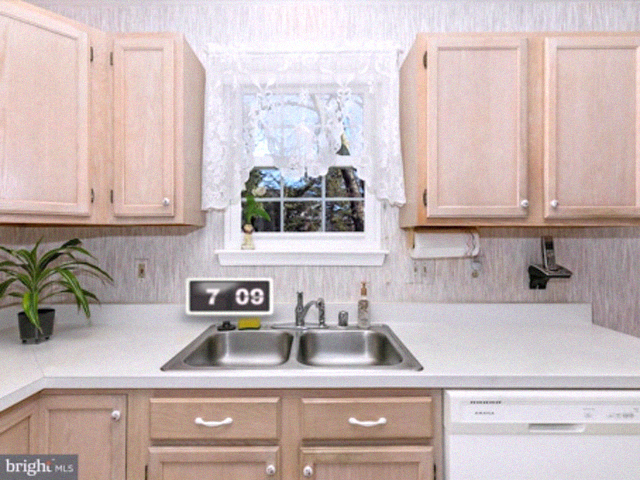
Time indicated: 7,09
